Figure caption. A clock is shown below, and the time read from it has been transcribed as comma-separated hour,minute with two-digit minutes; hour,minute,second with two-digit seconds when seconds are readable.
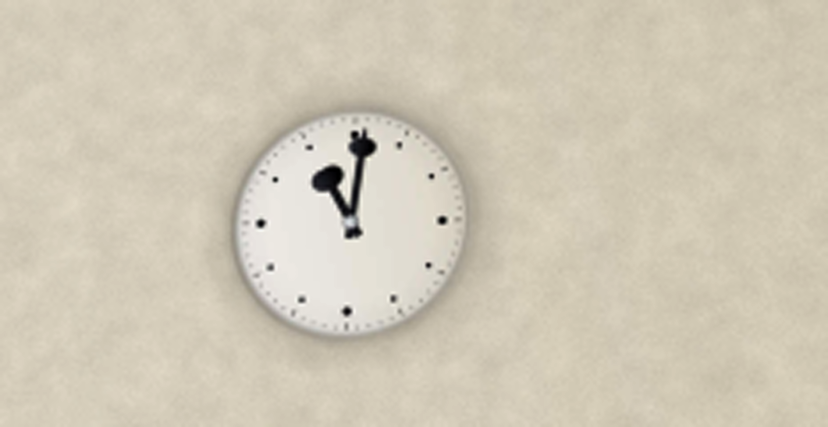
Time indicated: 11,01
